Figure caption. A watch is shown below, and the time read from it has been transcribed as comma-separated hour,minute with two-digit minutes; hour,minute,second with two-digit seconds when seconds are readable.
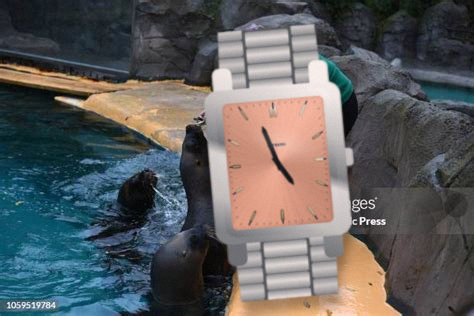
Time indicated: 4,57
